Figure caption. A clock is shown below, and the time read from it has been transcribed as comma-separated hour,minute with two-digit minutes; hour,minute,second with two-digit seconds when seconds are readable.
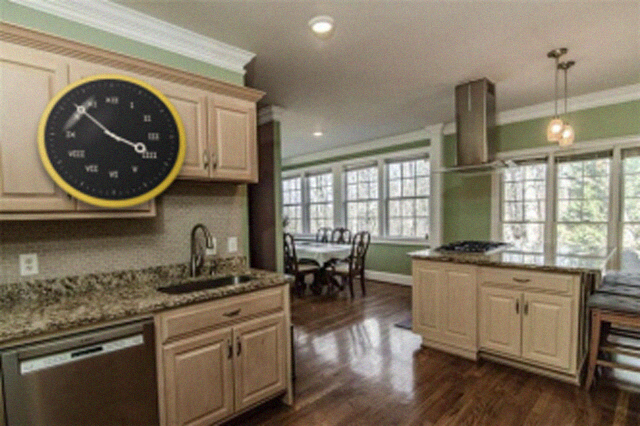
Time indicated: 3,52
